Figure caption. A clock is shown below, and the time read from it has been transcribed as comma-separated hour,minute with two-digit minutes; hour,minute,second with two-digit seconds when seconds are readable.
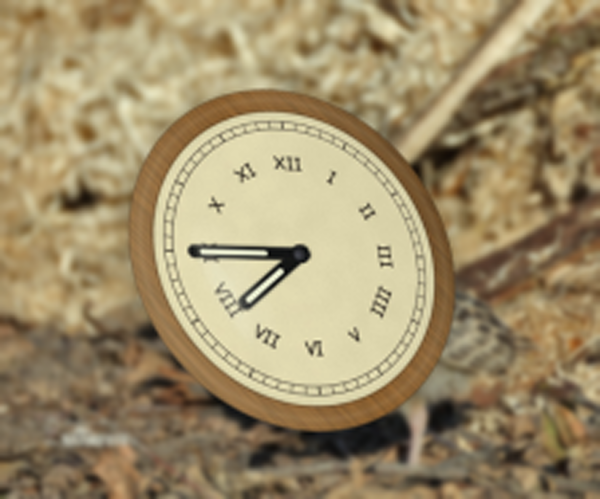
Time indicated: 7,45
